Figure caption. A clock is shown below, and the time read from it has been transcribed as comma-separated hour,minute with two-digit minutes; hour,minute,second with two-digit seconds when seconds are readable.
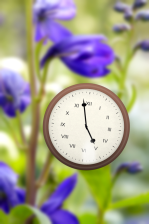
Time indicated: 4,58
